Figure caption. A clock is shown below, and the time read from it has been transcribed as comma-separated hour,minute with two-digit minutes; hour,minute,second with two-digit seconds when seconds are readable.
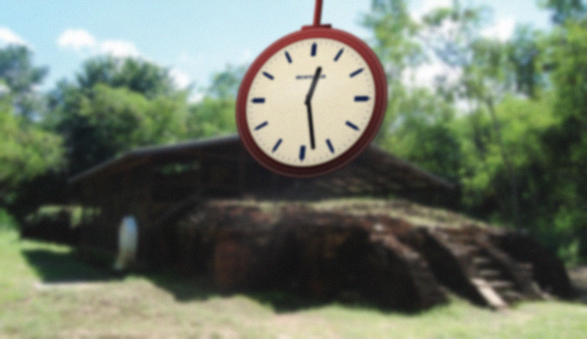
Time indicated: 12,28
